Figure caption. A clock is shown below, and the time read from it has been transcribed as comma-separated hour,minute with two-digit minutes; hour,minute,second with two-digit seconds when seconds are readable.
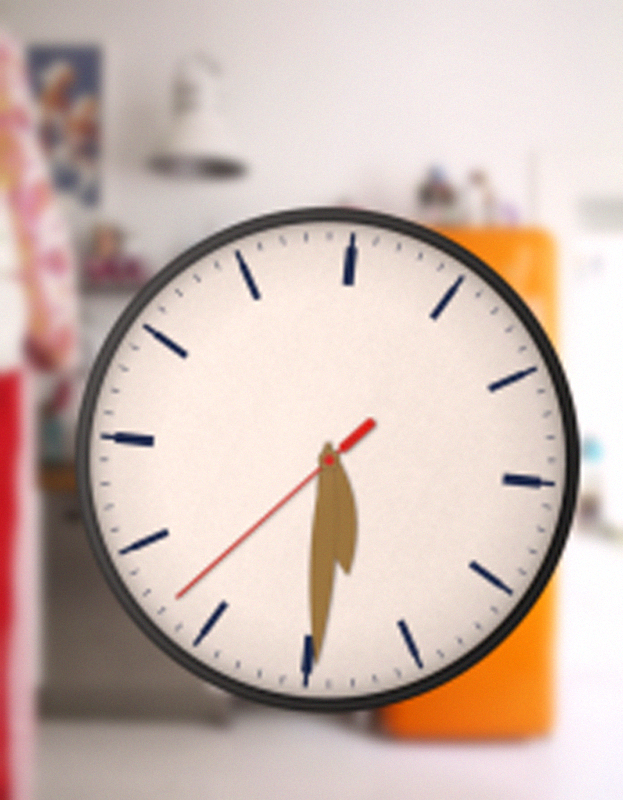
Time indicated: 5,29,37
